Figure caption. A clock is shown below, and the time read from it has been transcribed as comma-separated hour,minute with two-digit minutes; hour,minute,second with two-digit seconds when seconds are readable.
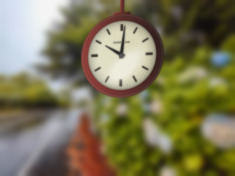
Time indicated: 10,01
